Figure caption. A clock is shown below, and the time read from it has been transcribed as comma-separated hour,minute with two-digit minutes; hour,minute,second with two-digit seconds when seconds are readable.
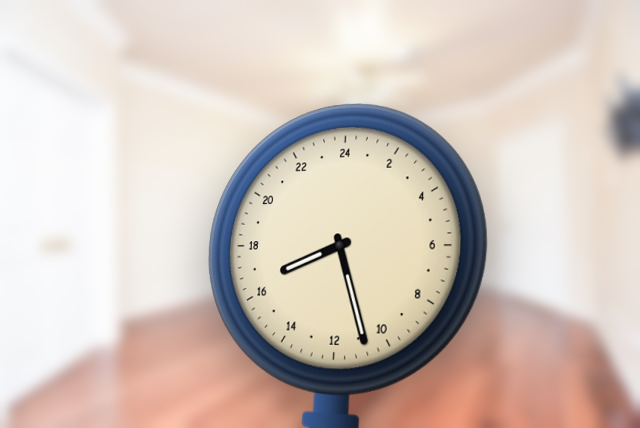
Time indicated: 16,27
